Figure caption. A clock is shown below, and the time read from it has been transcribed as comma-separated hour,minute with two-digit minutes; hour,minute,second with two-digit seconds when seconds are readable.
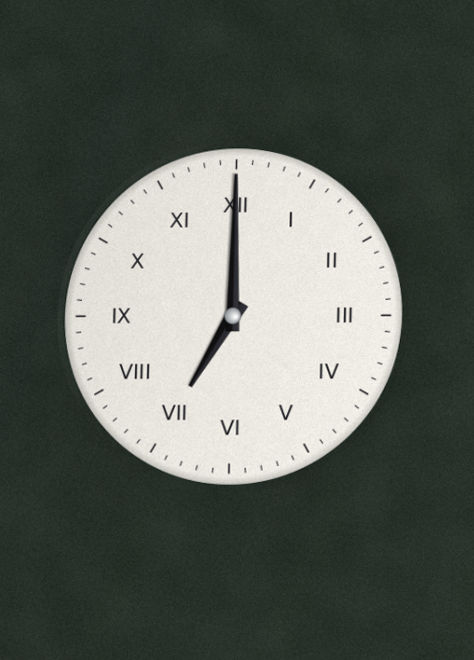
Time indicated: 7,00
